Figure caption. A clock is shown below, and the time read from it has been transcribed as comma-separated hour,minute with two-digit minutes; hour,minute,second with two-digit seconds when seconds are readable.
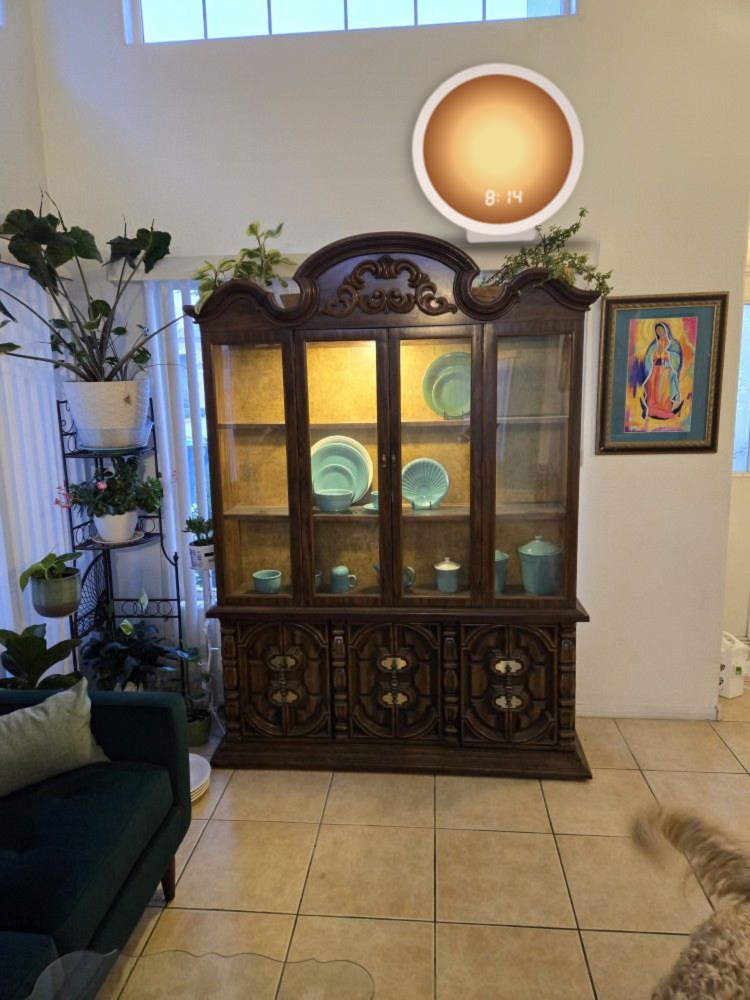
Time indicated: 8,14
